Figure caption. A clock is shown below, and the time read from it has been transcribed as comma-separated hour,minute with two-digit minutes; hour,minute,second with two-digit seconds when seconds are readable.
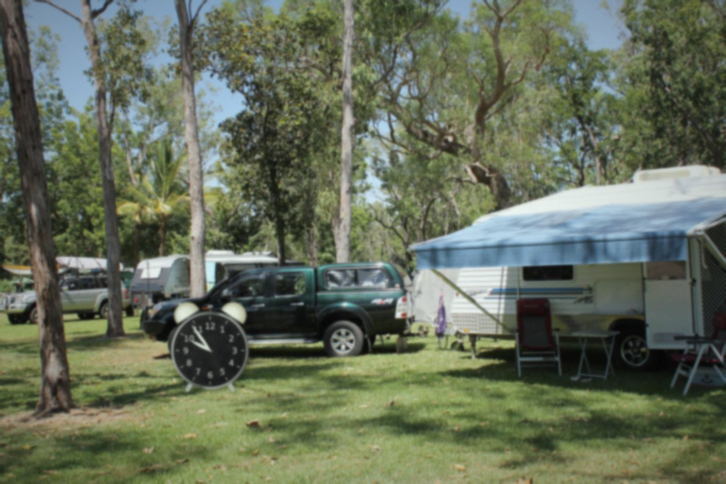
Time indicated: 9,54
